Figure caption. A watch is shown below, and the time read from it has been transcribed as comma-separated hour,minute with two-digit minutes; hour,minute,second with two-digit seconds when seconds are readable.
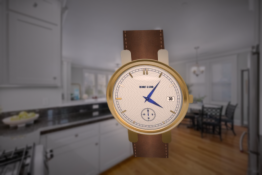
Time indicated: 4,06
